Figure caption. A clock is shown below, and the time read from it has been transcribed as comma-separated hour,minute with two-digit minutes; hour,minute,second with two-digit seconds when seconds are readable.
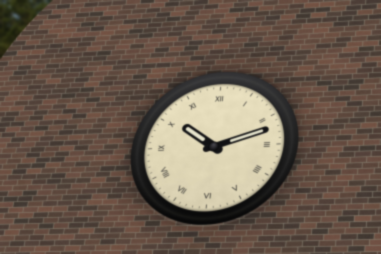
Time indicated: 10,12
